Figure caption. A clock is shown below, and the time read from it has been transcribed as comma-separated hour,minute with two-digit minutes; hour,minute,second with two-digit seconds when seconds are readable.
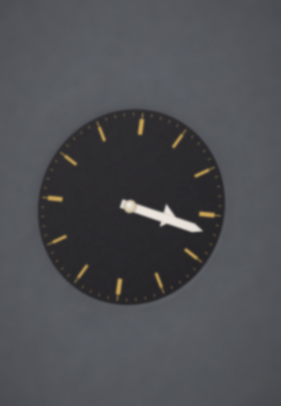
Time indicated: 3,17
